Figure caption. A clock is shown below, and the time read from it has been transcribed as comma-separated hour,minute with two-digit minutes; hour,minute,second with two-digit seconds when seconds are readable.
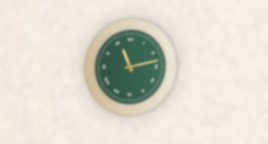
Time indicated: 11,13
